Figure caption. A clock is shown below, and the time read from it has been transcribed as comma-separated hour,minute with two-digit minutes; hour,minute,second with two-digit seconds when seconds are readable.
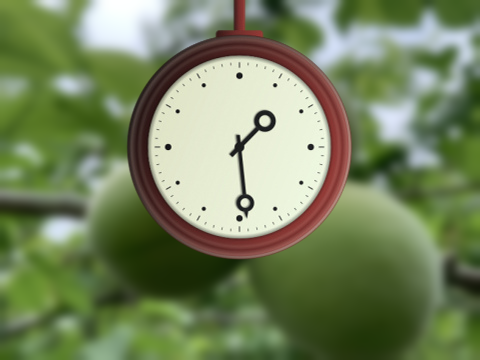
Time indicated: 1,29
